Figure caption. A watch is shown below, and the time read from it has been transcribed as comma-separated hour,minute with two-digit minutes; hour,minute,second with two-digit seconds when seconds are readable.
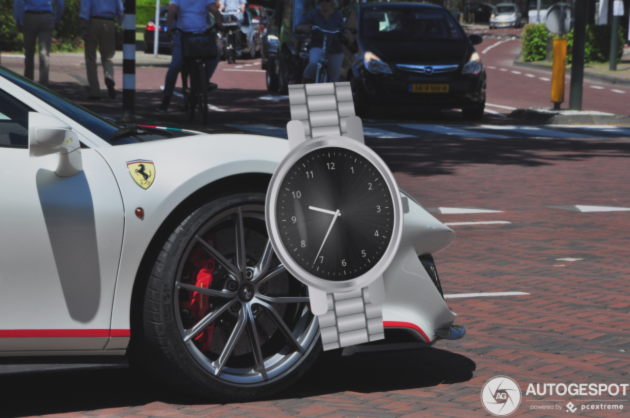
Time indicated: 9,36
